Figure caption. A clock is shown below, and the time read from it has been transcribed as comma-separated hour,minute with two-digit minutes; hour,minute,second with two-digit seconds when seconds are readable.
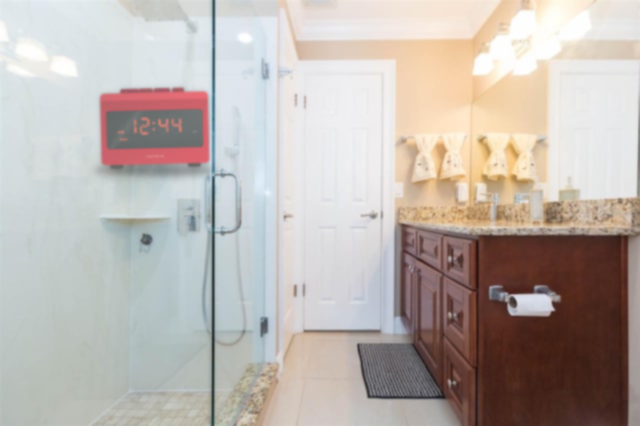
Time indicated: 12,44
